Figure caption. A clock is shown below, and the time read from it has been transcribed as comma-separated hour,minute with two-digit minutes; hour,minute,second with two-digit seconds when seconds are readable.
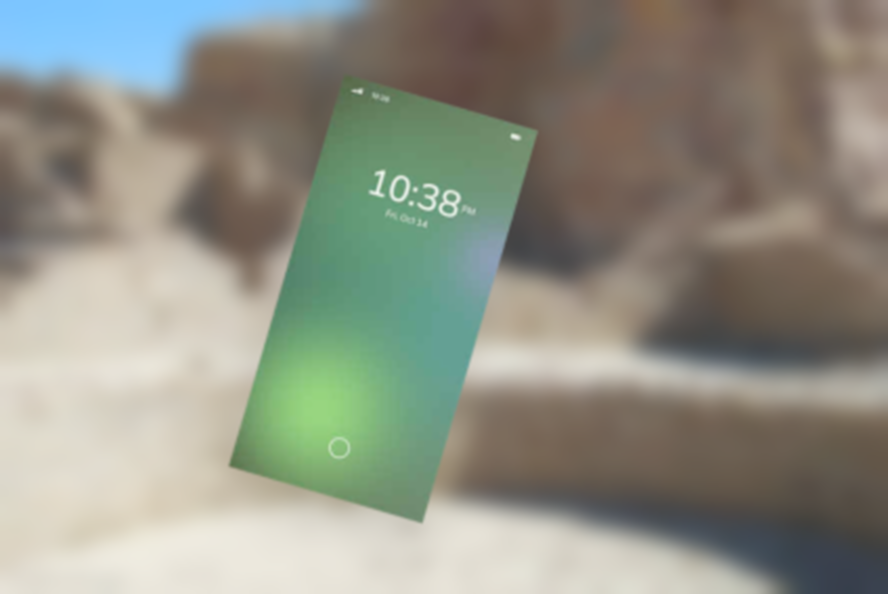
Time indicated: 10,38
